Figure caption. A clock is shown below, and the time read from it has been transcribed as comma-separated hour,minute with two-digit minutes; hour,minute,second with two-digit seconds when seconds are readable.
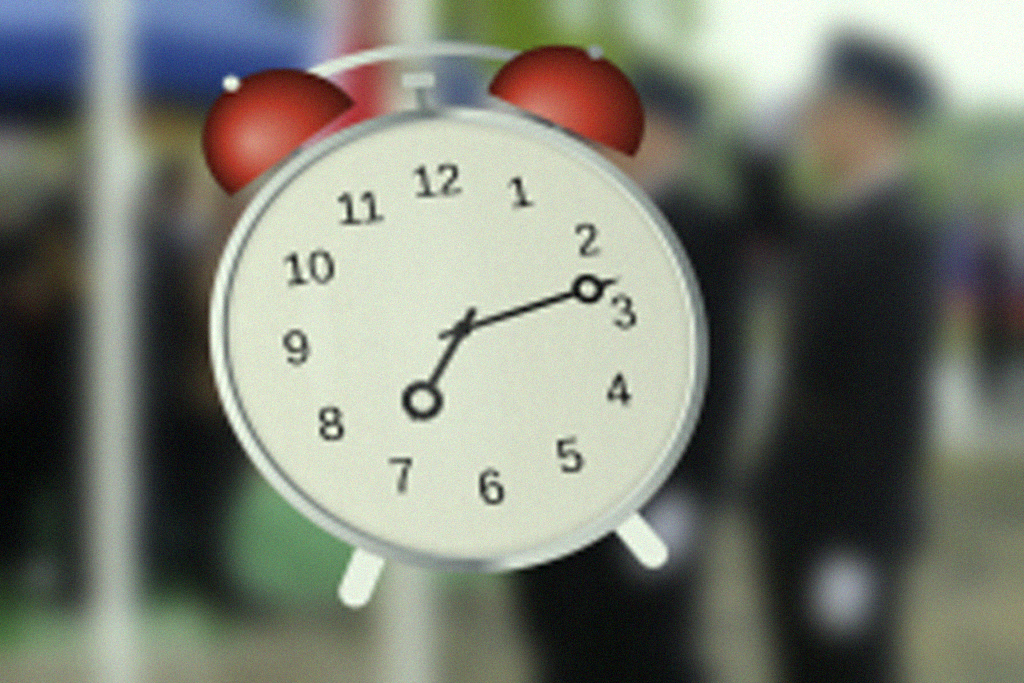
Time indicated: 7,13
